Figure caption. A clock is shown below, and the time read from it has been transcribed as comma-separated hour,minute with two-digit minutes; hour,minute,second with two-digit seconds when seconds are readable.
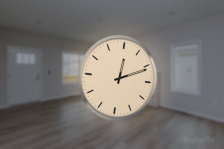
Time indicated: 12,11
